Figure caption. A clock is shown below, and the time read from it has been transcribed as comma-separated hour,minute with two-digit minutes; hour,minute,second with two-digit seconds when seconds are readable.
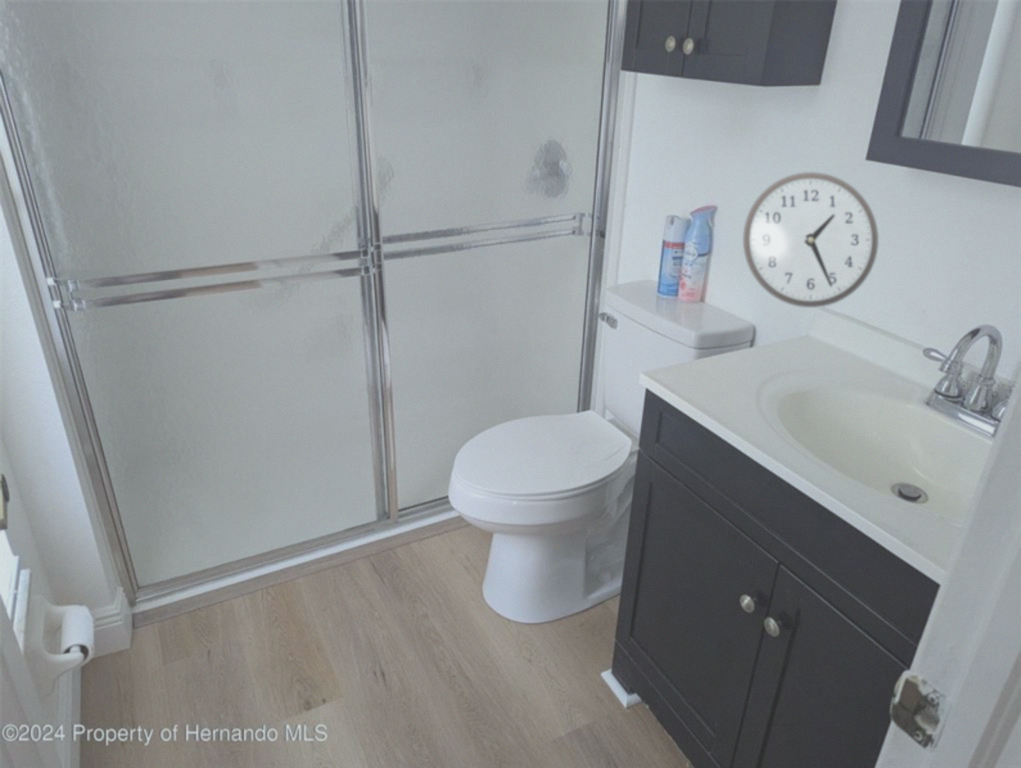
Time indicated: 1,26
